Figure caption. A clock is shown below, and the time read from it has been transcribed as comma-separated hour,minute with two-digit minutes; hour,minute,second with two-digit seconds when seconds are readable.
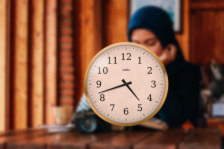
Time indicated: 4,42
